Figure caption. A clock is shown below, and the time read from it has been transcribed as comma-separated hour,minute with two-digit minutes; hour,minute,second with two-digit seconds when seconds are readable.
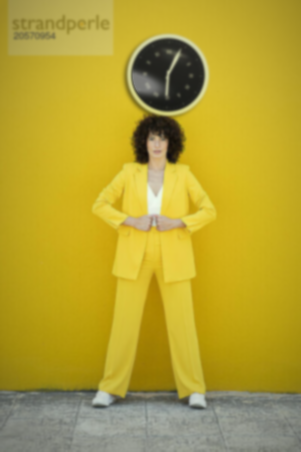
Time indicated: 6,04
